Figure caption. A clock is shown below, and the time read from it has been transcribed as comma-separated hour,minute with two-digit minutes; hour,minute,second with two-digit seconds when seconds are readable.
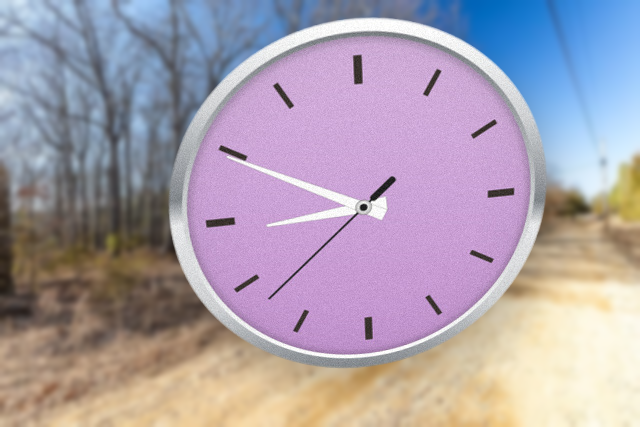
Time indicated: 8,49,38
